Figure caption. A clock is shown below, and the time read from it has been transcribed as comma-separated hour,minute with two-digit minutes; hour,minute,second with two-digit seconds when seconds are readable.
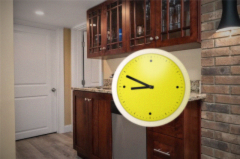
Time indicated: 8,49
